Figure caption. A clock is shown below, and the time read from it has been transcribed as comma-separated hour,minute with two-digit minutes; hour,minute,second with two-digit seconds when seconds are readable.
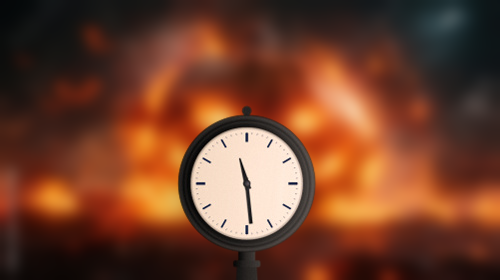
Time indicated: 11,29
